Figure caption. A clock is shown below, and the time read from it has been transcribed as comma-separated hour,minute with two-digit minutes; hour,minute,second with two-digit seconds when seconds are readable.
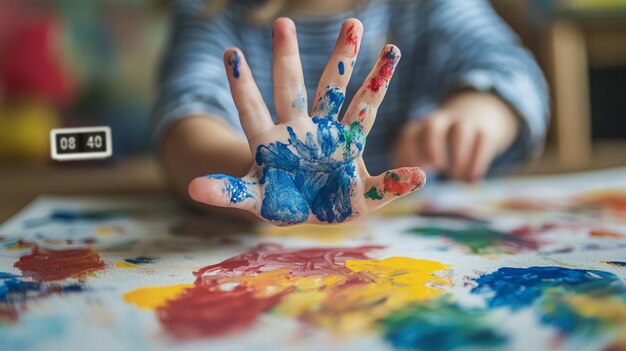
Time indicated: 8,40
